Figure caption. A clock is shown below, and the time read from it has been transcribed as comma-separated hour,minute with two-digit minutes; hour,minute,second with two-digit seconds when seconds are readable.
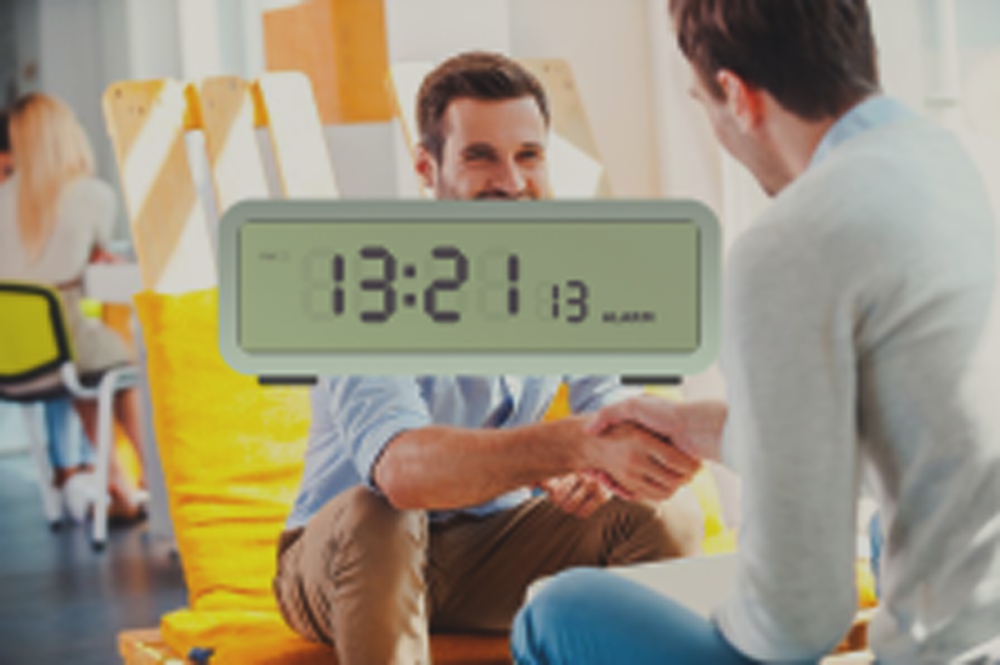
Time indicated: 13,21,13
